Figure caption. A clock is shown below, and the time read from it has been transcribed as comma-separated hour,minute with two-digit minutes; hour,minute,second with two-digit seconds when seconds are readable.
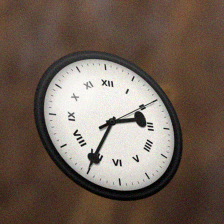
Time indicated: 2,35,10
